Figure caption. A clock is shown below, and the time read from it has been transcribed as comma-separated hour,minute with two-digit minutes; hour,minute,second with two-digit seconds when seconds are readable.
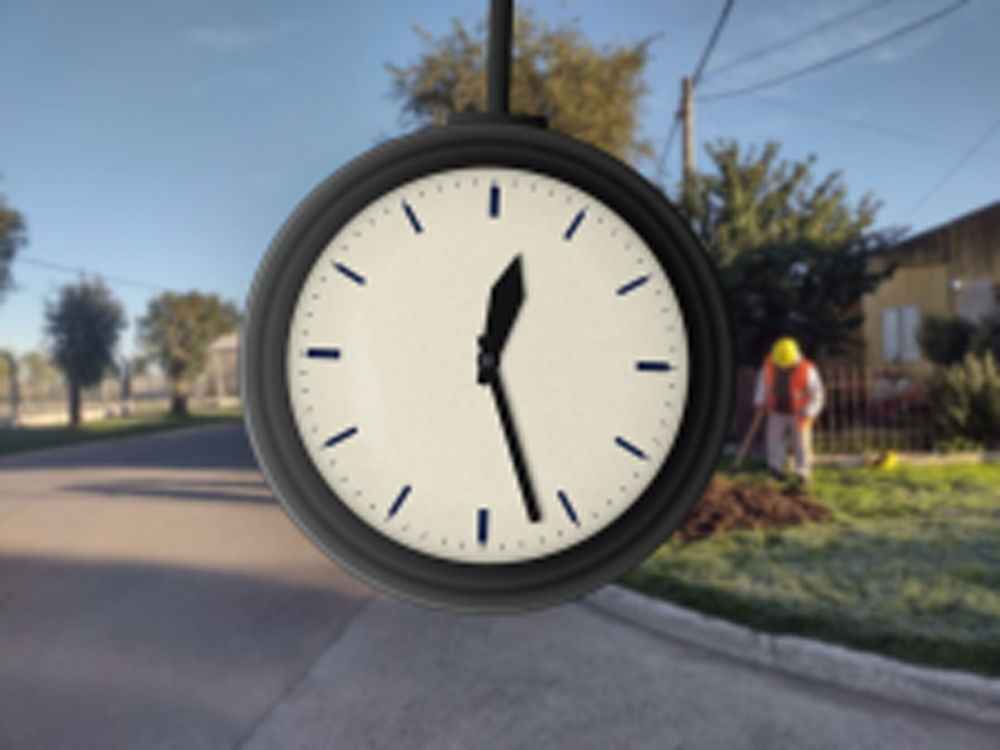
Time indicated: 12,27
